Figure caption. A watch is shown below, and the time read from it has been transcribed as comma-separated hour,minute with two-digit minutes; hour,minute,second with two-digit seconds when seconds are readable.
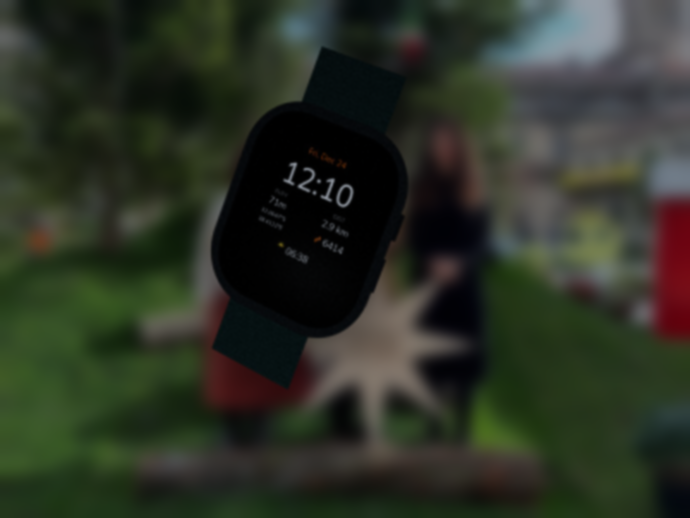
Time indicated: 12,10
